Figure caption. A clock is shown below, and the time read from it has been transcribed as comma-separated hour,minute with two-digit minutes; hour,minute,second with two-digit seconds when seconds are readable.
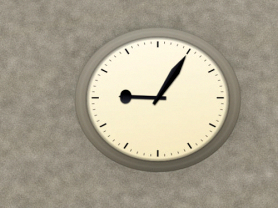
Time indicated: 9,05
